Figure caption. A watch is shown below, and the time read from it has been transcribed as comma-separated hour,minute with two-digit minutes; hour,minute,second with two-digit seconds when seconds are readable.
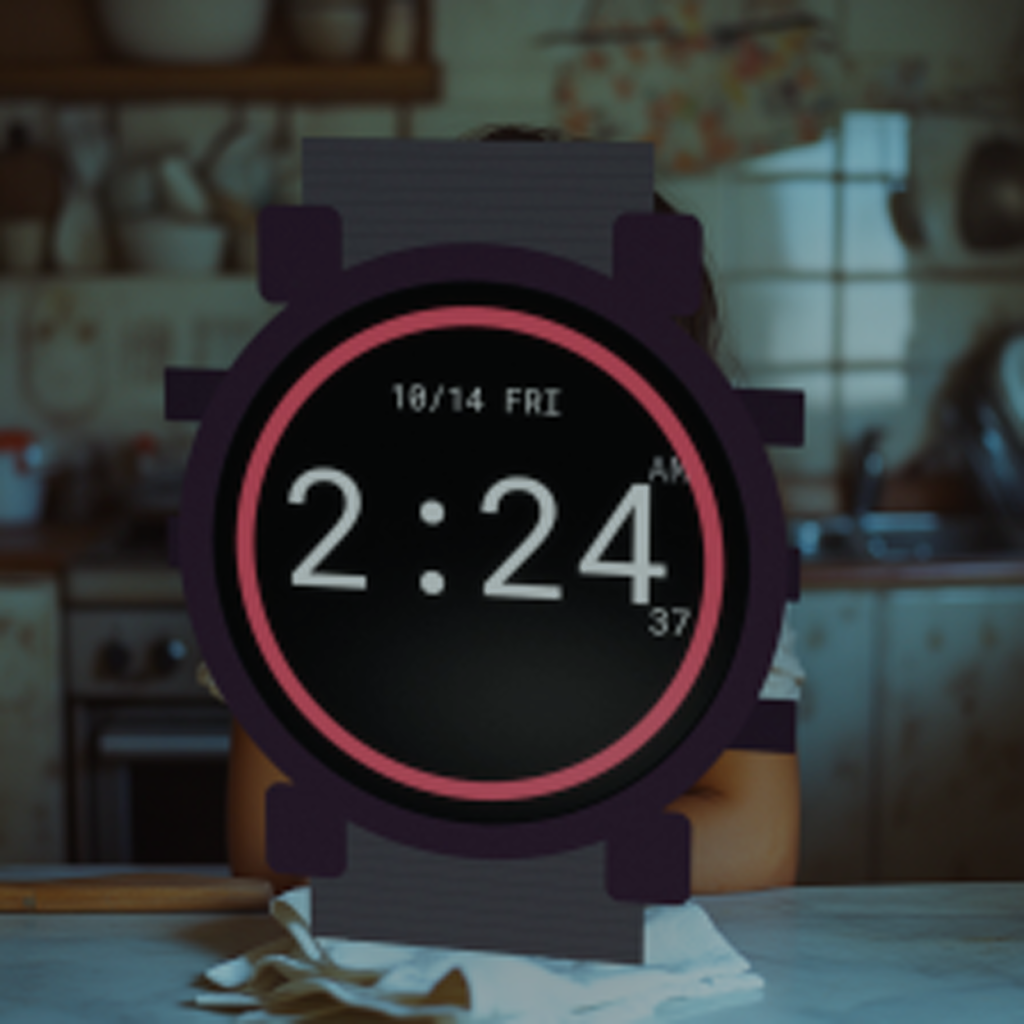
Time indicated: 2,24,37
